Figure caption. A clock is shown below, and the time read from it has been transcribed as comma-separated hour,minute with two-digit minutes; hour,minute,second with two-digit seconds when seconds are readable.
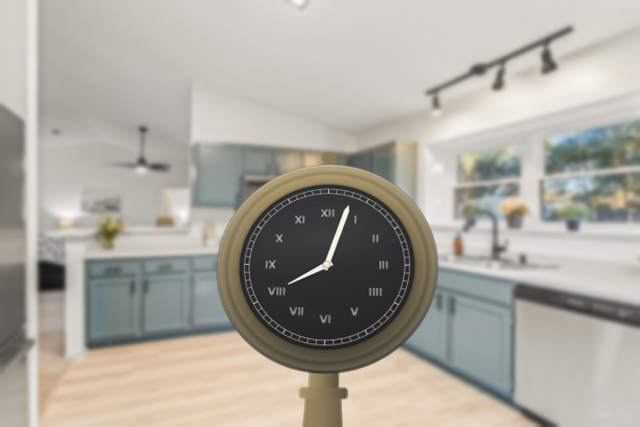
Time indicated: 8,03
